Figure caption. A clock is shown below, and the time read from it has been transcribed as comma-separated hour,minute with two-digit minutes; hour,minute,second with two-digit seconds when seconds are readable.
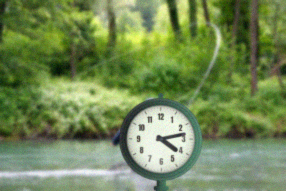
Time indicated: 4,13
